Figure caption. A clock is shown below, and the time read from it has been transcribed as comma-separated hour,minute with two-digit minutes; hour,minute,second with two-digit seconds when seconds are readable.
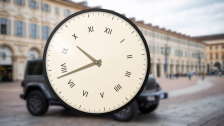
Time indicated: 9,38
